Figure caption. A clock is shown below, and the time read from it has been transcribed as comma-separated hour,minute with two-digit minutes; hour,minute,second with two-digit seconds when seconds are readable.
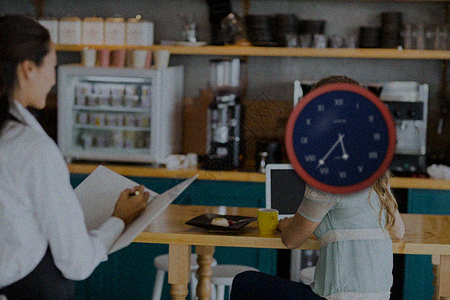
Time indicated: 5,37
